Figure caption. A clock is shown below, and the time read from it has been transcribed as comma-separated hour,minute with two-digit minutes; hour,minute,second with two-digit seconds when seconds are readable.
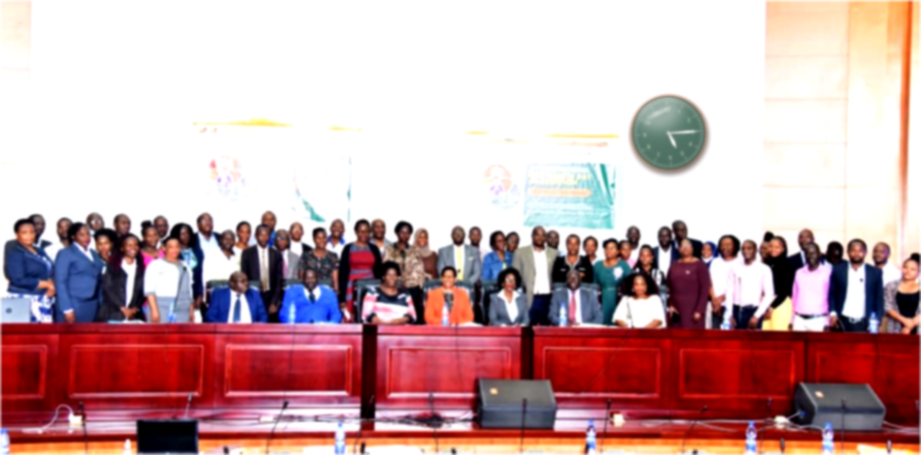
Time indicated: 5,15
